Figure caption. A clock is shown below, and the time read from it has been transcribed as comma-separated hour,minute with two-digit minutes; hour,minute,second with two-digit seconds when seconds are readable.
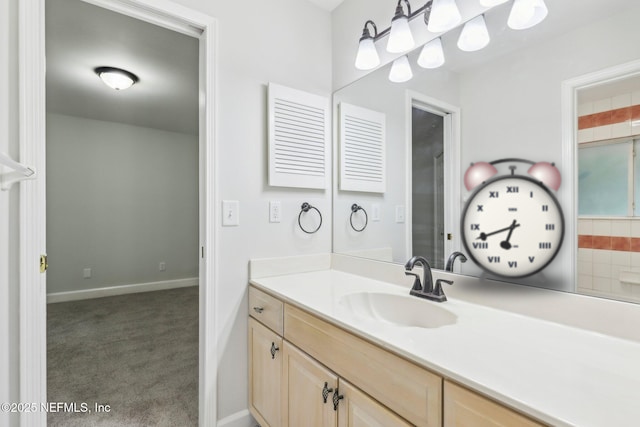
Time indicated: 6,42
